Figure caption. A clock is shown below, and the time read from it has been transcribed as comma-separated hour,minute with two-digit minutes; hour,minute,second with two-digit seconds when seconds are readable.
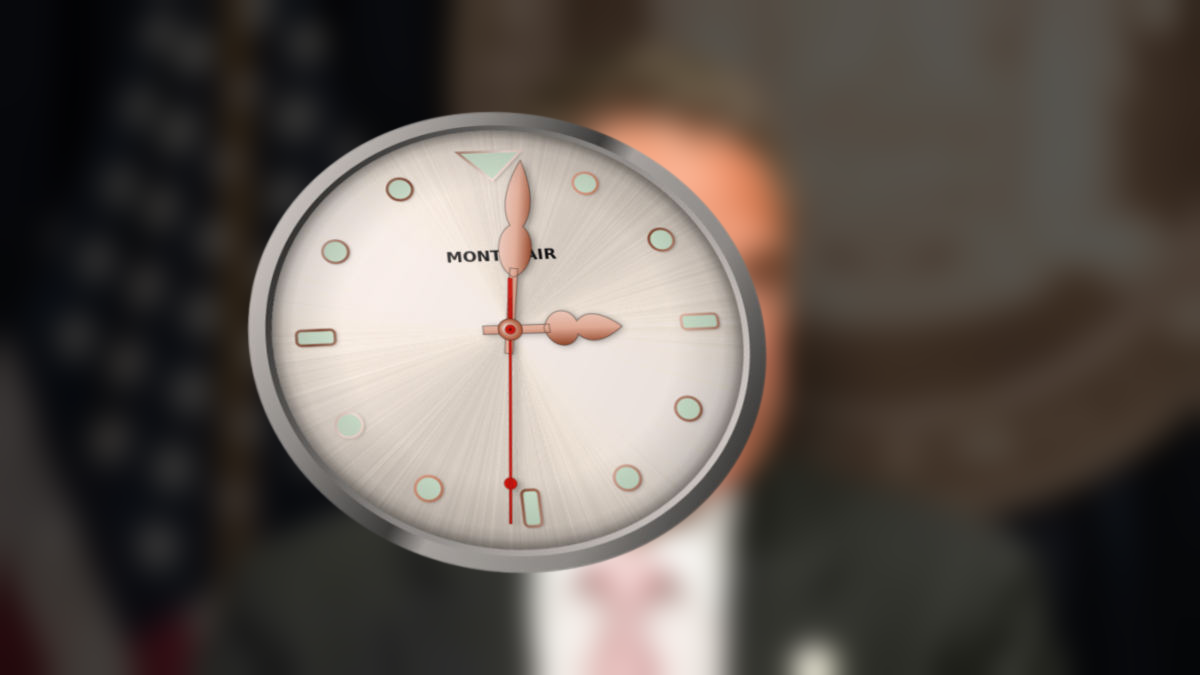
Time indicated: 3,01,31
